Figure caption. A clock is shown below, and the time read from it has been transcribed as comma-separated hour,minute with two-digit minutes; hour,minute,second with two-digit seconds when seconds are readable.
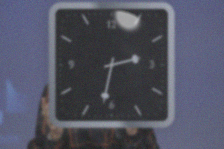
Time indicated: 2,32
